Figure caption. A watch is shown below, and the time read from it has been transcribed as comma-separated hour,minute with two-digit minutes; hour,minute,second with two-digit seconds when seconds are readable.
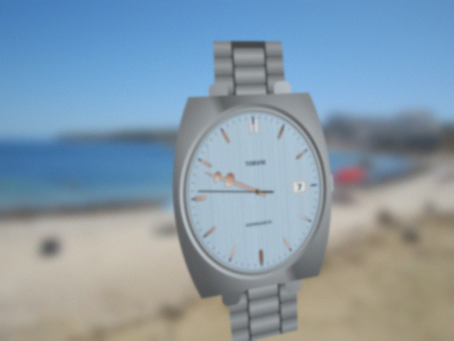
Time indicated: 9,48,46
